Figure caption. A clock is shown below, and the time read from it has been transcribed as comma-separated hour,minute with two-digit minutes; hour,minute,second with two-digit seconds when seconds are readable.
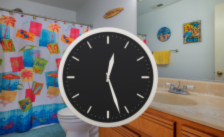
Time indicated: 12,27
